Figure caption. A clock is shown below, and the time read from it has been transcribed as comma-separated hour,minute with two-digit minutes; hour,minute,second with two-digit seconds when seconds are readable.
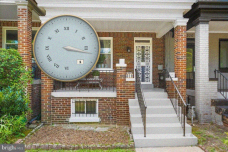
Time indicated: 3,17
